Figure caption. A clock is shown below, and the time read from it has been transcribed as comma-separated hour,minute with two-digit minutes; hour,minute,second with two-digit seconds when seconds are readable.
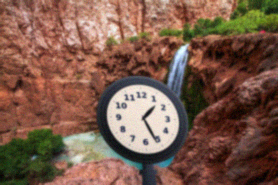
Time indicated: 1,26
